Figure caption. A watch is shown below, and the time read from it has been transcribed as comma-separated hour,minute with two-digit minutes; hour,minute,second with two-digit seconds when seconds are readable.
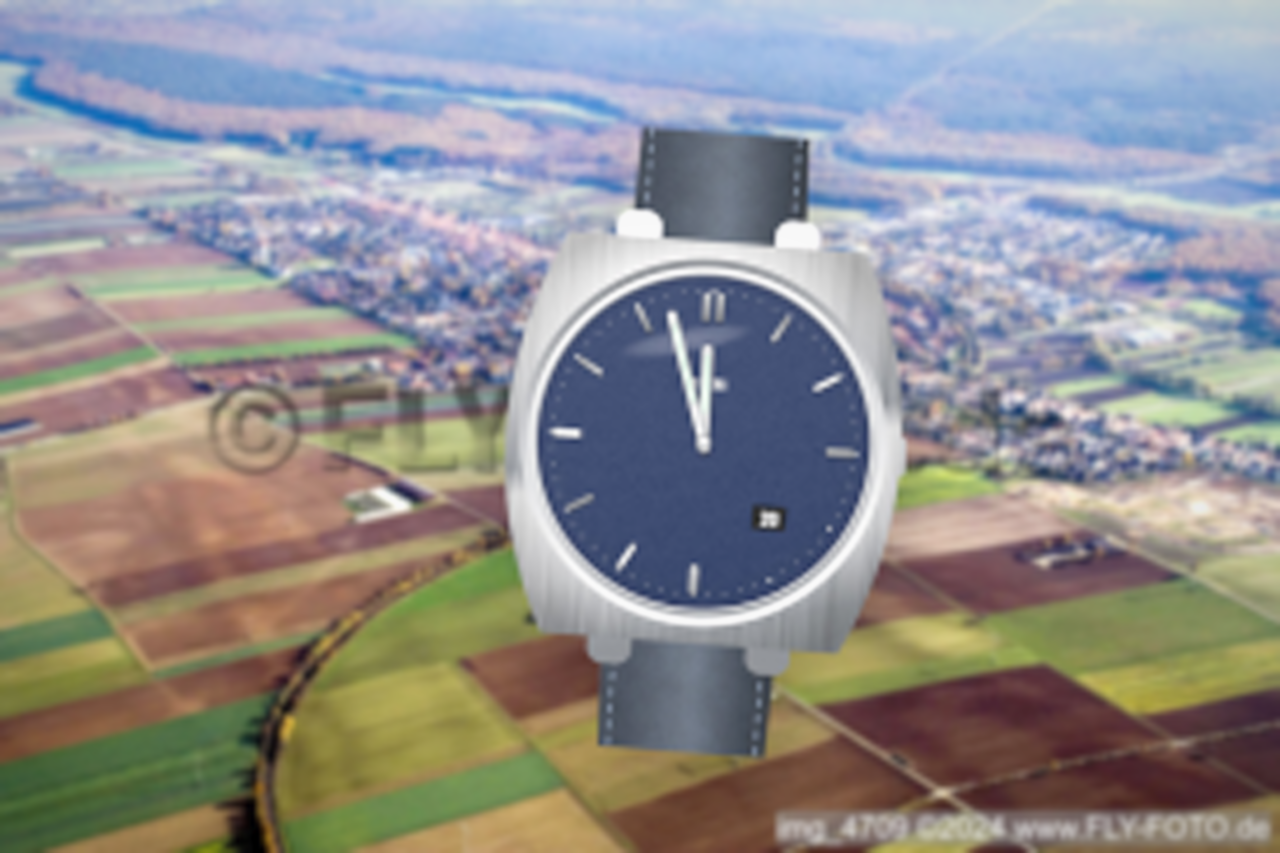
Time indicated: 11,57
